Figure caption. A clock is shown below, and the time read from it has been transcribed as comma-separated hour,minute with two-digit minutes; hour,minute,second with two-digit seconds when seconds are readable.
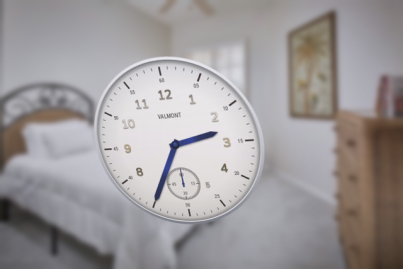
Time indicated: 2,35
